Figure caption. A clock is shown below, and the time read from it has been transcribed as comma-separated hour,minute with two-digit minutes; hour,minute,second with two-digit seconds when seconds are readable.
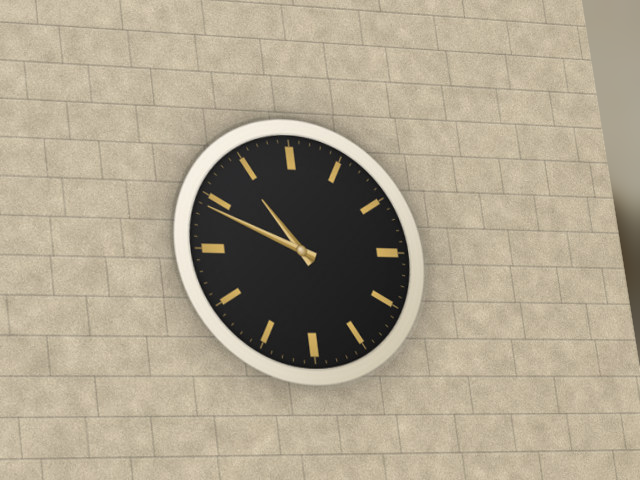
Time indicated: 10,49
